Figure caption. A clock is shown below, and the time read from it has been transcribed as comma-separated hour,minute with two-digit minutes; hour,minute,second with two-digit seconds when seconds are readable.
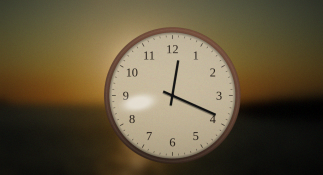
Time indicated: 12,19
